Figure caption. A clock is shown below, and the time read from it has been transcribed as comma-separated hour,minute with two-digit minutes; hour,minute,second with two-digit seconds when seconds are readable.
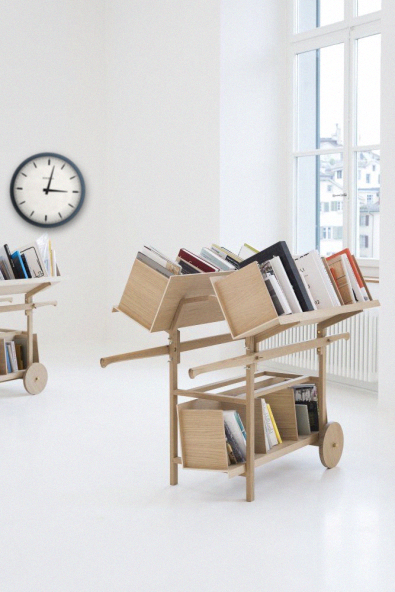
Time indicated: 3,02
